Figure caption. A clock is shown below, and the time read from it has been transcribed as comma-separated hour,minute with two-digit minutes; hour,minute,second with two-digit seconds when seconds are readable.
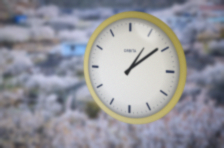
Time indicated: 1,09
